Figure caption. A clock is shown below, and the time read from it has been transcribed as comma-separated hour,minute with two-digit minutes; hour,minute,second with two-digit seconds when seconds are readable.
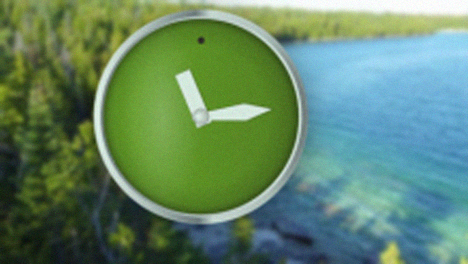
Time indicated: 11,14
